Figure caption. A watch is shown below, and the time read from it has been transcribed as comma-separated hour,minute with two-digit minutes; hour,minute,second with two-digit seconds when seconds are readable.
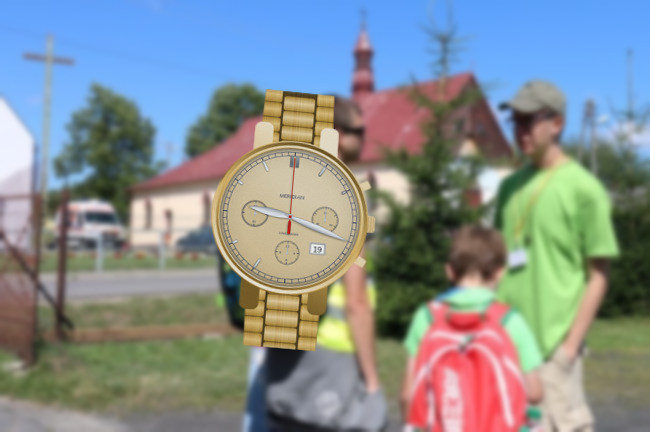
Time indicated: 9,18
